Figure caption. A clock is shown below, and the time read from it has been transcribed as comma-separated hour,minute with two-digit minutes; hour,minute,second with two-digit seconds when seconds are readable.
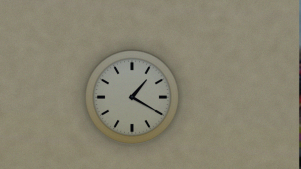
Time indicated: 1,20
